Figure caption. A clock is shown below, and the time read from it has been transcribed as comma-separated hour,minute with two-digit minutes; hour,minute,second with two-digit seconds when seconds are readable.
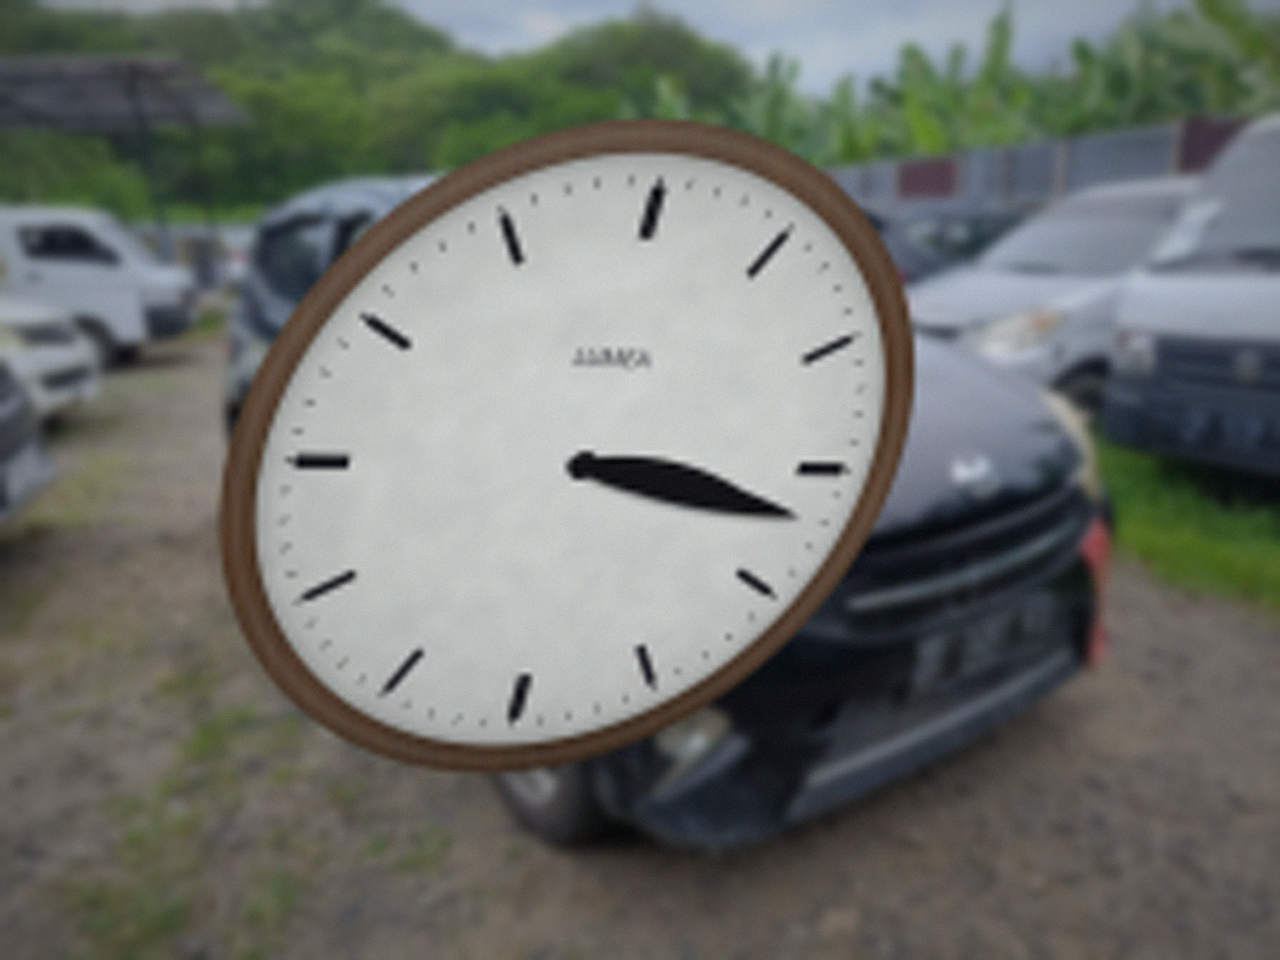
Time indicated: 3,17
